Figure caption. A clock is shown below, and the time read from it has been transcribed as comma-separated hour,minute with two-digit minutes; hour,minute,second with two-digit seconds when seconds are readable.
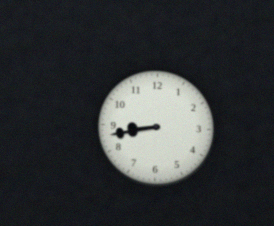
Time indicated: 8,43
